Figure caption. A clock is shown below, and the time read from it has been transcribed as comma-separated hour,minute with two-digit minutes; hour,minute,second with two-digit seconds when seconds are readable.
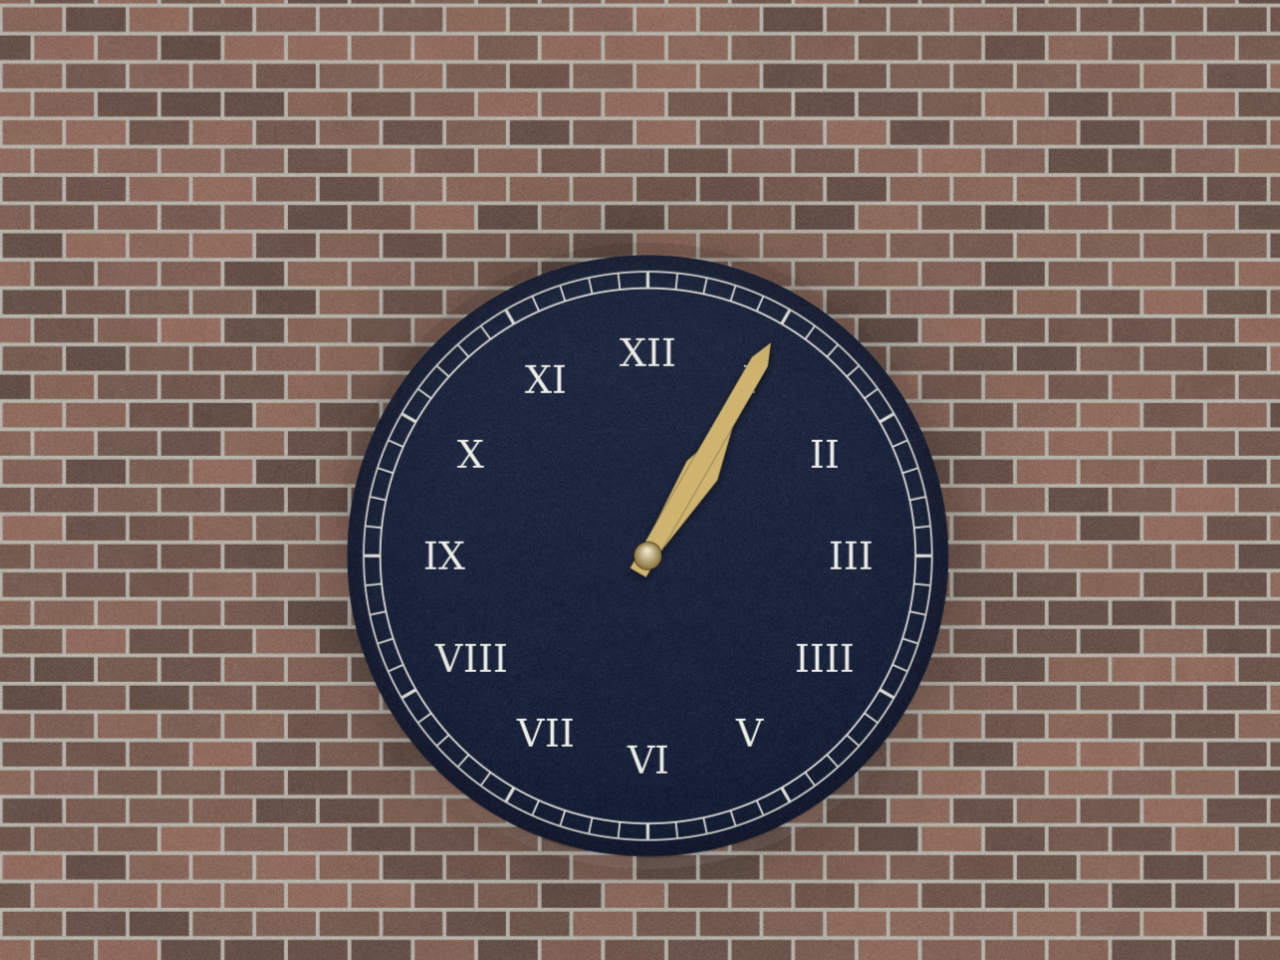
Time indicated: 1,05
